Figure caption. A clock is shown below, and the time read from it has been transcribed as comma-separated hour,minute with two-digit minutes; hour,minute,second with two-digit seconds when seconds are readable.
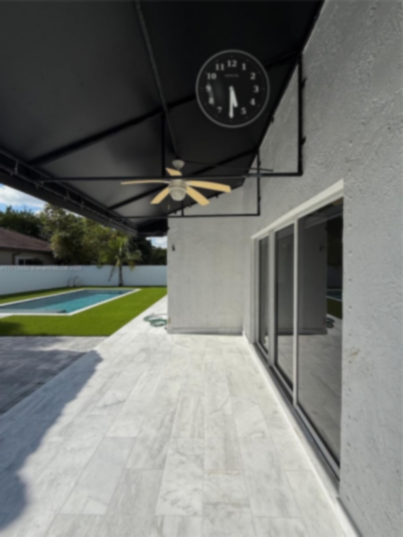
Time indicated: 5,30
